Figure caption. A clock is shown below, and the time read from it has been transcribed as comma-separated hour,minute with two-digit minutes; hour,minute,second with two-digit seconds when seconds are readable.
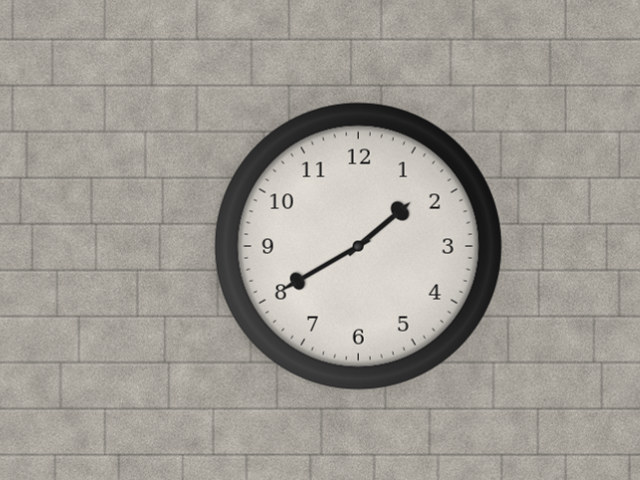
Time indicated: 1,40
